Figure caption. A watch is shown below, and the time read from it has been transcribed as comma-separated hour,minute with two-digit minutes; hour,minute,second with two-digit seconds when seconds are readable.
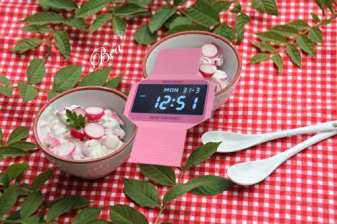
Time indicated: 12,51
